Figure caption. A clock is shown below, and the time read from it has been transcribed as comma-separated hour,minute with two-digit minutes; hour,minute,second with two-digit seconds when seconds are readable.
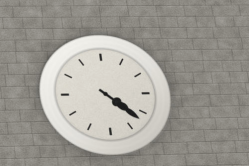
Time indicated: 4,22
